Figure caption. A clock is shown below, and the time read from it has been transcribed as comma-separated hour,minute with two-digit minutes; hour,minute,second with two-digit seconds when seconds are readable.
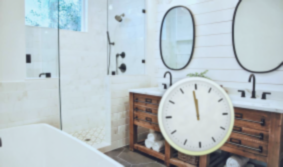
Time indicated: 11,59
